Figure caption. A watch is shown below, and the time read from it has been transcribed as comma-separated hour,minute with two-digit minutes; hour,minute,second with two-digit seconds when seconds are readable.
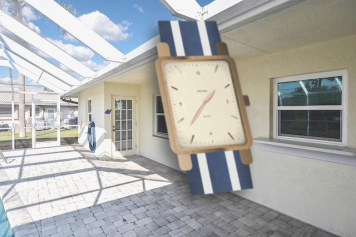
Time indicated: 1,37
